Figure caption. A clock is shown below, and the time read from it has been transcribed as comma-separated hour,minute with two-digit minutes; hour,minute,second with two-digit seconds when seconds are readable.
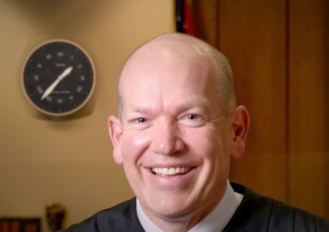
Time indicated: 1,37
